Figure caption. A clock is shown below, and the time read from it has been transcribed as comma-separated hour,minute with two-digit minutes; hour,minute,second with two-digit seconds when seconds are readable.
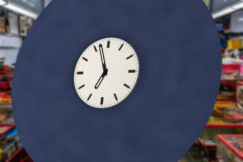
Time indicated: 6,57
